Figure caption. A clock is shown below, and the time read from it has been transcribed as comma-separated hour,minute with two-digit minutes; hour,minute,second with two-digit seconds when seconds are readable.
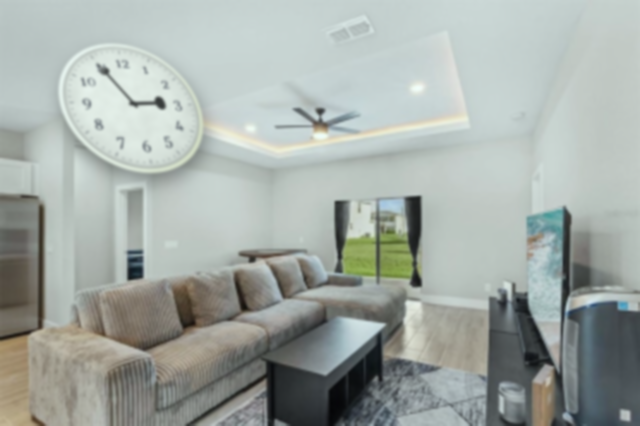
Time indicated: 2,55
